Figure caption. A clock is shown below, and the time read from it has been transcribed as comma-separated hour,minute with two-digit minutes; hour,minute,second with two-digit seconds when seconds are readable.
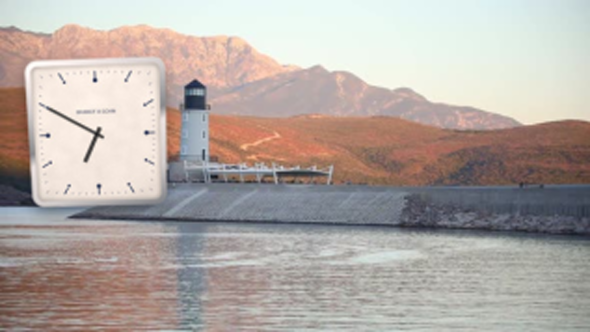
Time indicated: 6,50
